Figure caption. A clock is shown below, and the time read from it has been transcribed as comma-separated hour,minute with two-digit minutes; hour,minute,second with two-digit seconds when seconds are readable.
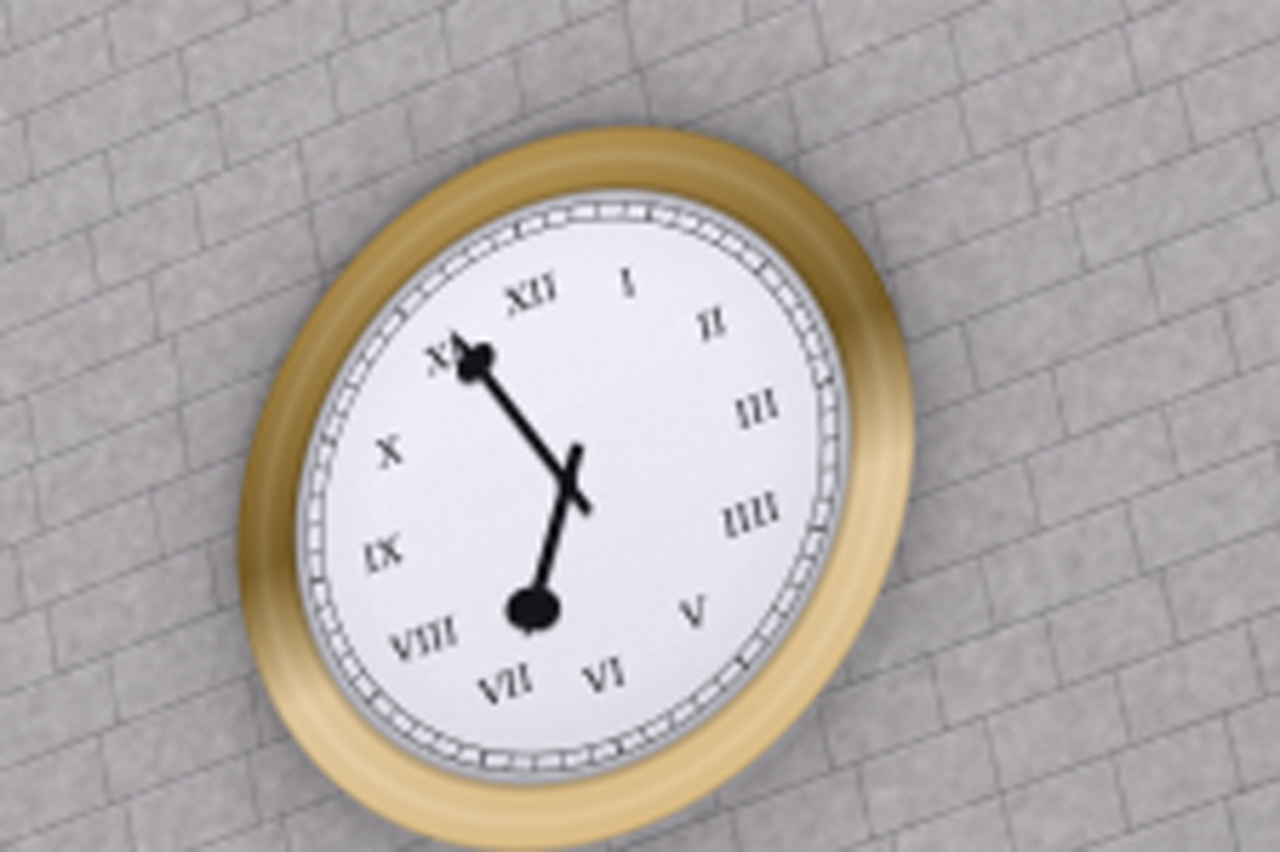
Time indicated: 6,56
